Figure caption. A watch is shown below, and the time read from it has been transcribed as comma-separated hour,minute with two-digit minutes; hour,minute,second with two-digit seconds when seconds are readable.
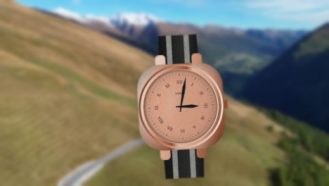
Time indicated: 3,02
